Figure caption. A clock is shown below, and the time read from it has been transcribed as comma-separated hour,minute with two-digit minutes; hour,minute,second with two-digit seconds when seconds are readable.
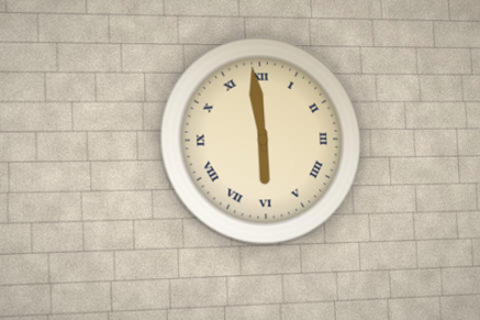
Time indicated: 5,59
